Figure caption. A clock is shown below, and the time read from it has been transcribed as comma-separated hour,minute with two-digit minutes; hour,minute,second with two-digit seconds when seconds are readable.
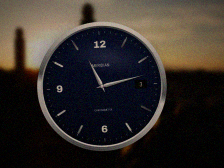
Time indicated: 11,13
